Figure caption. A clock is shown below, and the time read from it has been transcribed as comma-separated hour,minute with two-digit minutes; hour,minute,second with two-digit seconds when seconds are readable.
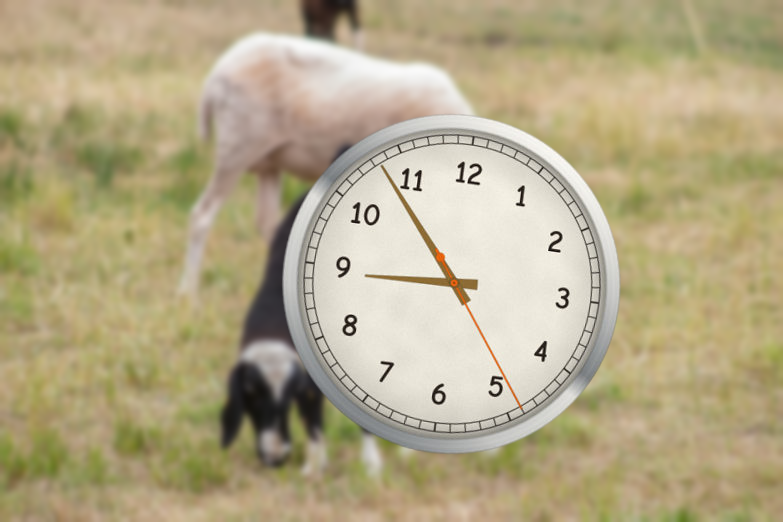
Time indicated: 8,53,24
